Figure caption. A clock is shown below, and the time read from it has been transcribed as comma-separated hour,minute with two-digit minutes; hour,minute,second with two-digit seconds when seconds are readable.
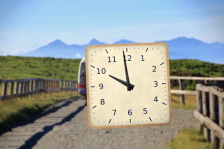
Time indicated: 9,59
